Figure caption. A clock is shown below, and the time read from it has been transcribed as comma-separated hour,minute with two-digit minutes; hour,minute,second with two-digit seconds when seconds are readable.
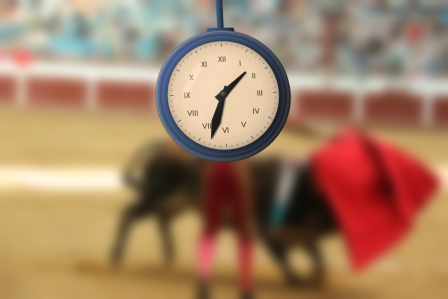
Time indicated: 1,33
